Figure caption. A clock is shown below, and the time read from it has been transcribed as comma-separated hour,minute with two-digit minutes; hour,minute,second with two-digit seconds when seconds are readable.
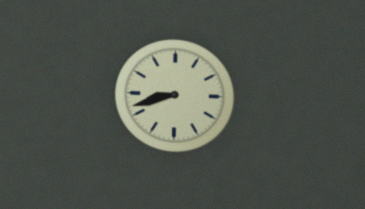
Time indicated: 8,42
